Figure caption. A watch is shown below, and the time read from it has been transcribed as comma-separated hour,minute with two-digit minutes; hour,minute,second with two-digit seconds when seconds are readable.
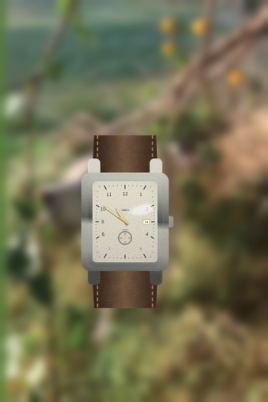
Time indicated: 10,51
